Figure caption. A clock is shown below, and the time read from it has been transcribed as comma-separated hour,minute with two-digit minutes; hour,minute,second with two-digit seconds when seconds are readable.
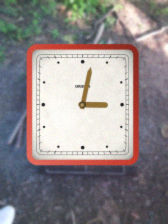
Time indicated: 3,02
